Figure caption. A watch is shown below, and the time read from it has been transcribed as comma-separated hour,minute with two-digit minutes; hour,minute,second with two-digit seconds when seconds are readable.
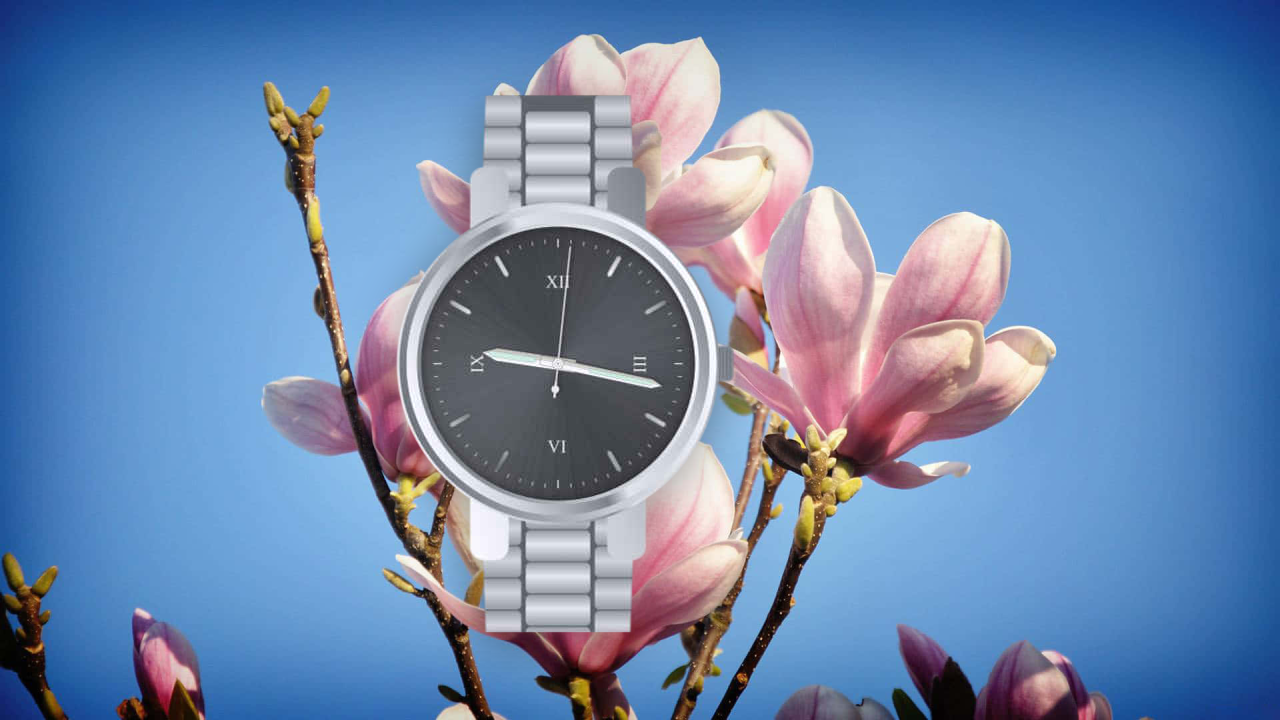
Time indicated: 9,17,01
